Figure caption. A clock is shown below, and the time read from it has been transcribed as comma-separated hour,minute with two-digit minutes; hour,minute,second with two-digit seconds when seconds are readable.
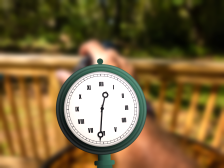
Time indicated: 12,31
